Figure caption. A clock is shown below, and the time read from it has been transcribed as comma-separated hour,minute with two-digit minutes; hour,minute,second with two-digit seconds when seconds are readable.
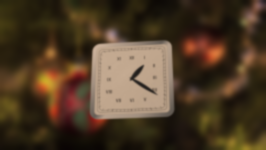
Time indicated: 1,21
